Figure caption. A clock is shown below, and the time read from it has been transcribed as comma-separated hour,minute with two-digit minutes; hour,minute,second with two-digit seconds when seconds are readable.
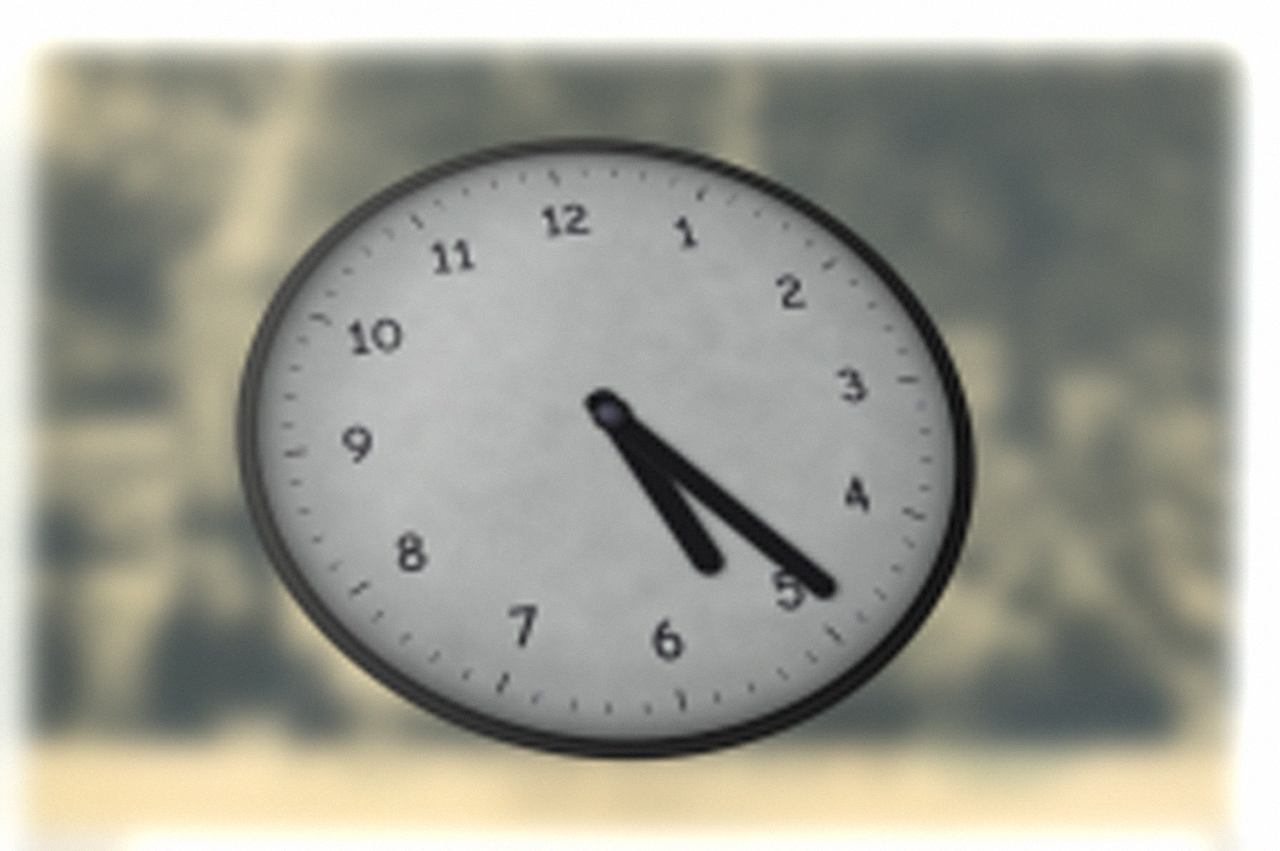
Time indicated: 5,24
